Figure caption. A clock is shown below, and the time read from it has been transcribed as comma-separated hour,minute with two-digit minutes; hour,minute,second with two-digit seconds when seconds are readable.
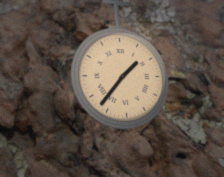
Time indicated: 1,37
